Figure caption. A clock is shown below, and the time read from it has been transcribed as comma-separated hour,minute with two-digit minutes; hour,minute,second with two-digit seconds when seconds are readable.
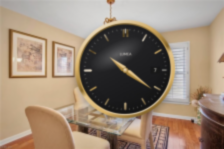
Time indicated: 10,21
